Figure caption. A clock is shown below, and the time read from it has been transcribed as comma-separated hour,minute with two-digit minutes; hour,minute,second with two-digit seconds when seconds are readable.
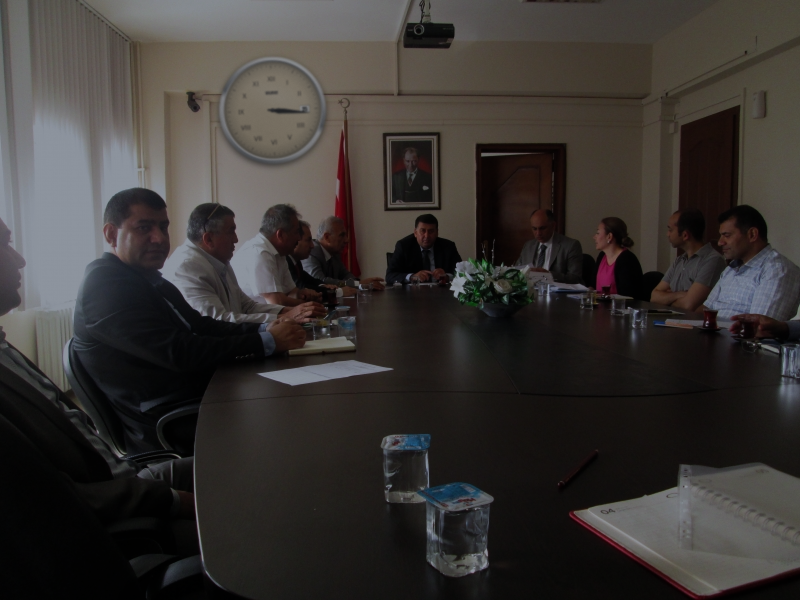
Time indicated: 3,16
